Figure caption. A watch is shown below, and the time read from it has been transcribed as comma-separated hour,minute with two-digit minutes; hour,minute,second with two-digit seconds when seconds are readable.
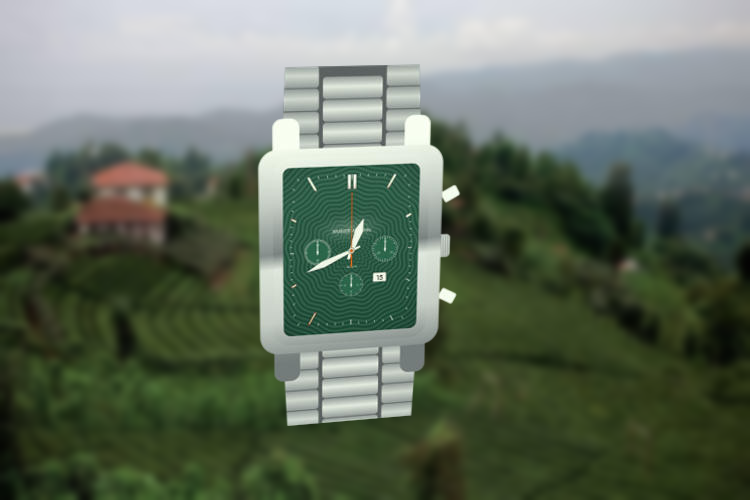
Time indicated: 12,41
